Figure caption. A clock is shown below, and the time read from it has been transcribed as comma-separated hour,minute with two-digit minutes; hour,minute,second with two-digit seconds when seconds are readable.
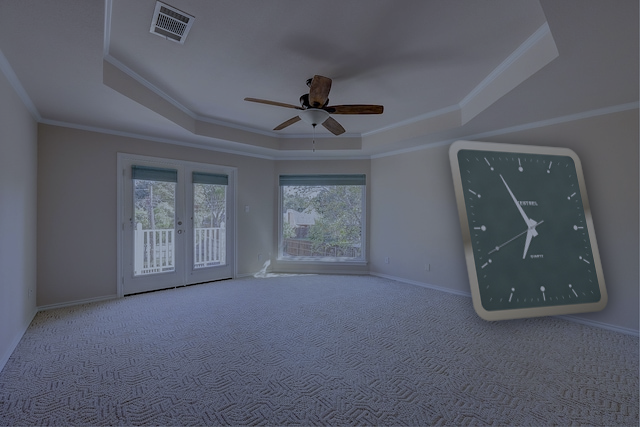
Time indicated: 6,55,41
